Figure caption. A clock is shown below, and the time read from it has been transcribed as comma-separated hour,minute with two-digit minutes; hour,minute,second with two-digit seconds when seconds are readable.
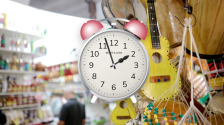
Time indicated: 1,57
